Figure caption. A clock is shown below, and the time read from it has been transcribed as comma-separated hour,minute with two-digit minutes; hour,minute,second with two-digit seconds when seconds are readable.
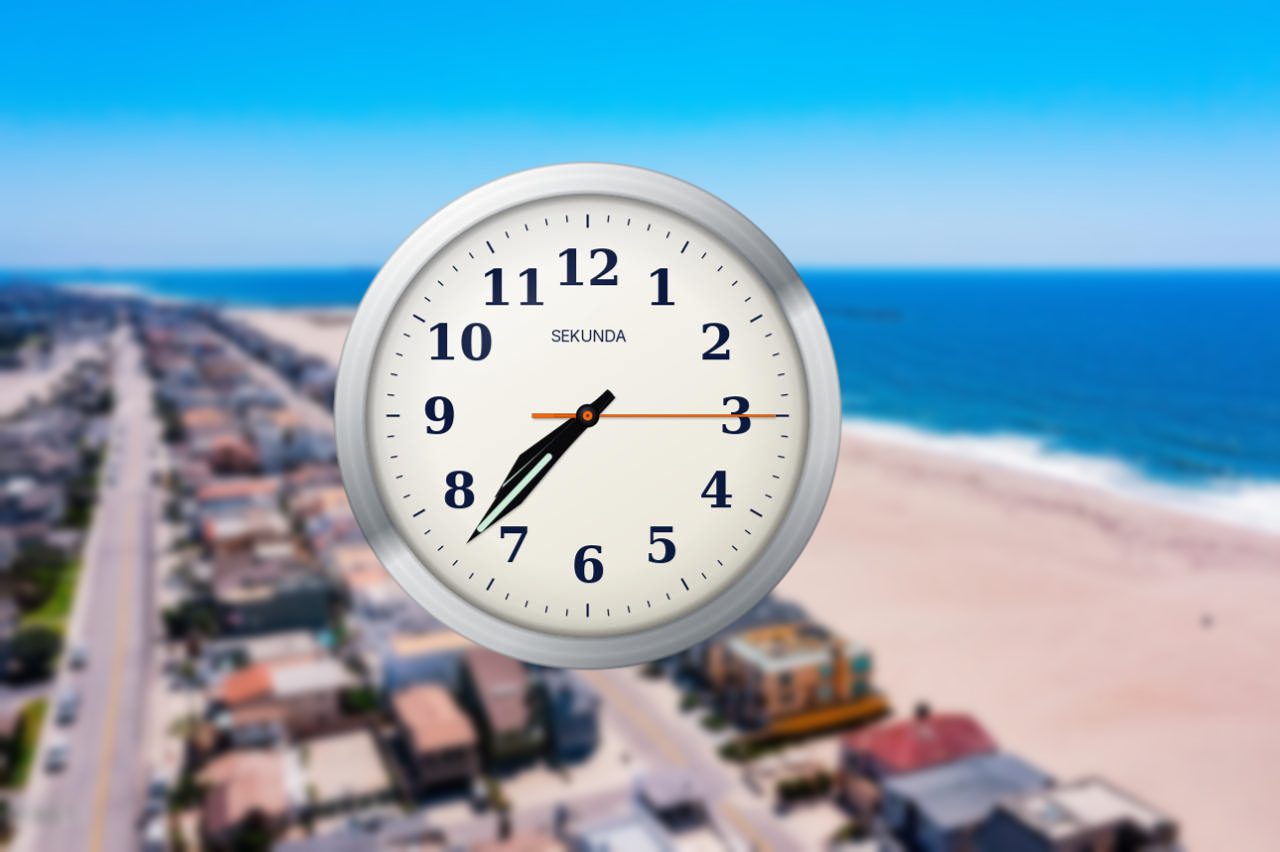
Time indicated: 7,37,15
